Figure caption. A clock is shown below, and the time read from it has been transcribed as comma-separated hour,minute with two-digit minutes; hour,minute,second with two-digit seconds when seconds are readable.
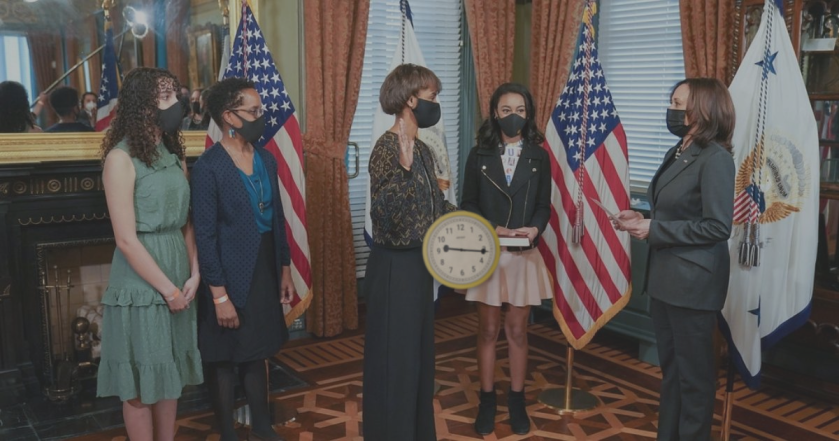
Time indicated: 9,16
